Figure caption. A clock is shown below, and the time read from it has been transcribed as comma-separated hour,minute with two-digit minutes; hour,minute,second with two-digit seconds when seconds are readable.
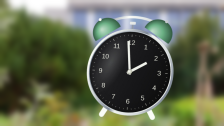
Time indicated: 1,59
